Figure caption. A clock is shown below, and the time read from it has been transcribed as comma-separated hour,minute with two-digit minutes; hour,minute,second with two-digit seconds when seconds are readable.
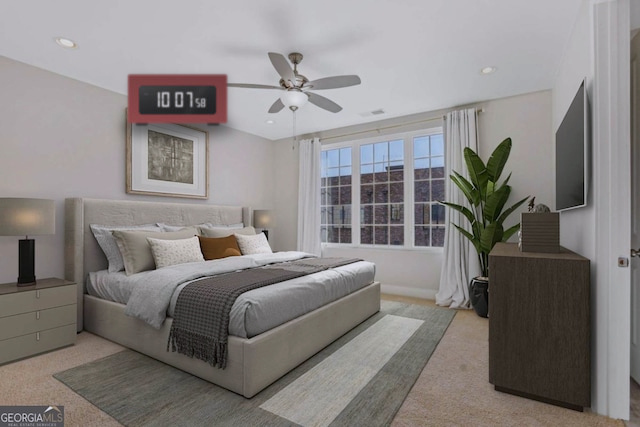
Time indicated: 10,07
